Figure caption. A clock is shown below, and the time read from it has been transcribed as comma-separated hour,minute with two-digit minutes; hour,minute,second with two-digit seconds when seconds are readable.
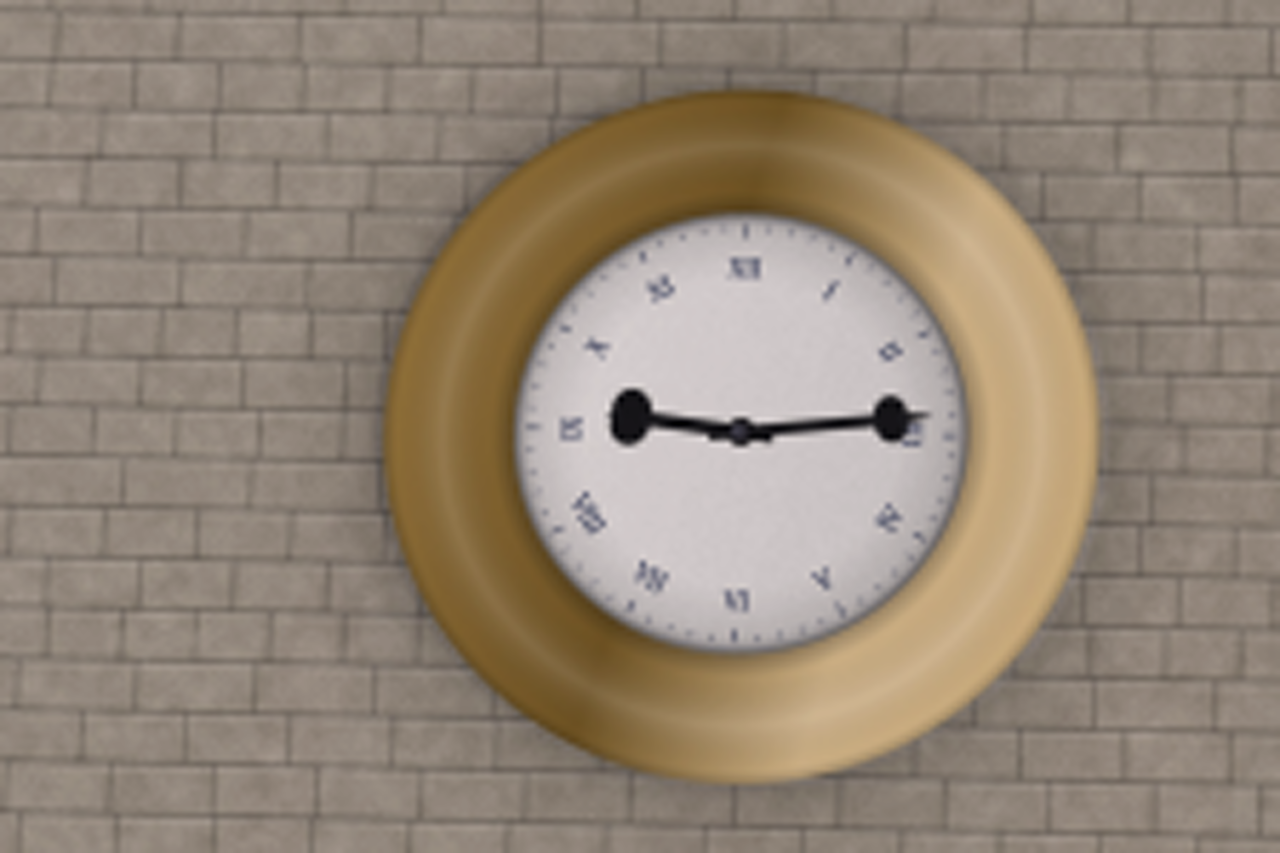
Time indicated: 9,14
